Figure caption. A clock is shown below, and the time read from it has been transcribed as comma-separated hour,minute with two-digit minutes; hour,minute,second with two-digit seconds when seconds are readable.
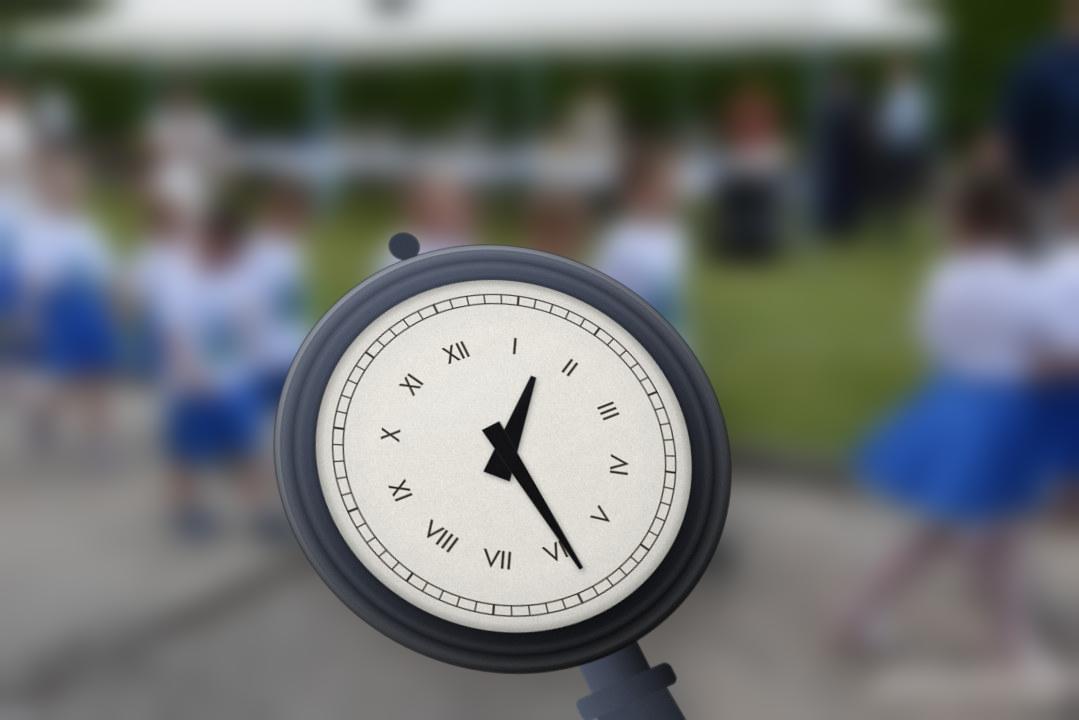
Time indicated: 1,29
